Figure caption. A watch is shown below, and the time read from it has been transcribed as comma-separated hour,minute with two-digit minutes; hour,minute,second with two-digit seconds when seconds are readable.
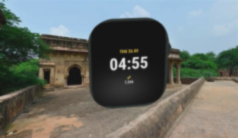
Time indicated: 4,55
